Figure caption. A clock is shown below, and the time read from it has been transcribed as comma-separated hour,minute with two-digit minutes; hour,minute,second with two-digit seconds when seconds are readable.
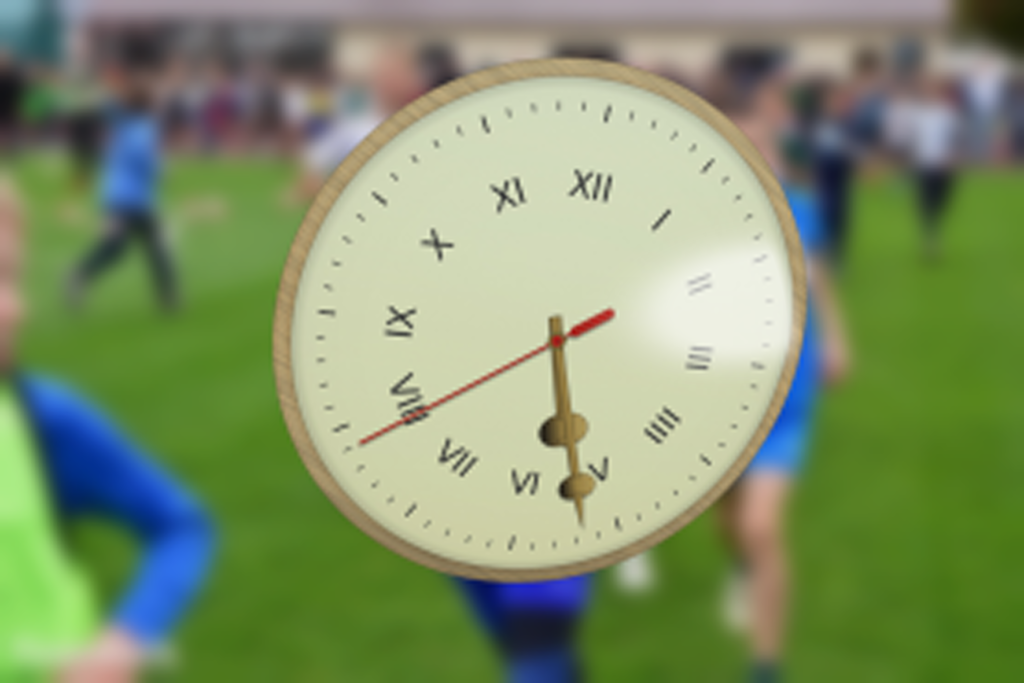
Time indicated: 5,26,39
